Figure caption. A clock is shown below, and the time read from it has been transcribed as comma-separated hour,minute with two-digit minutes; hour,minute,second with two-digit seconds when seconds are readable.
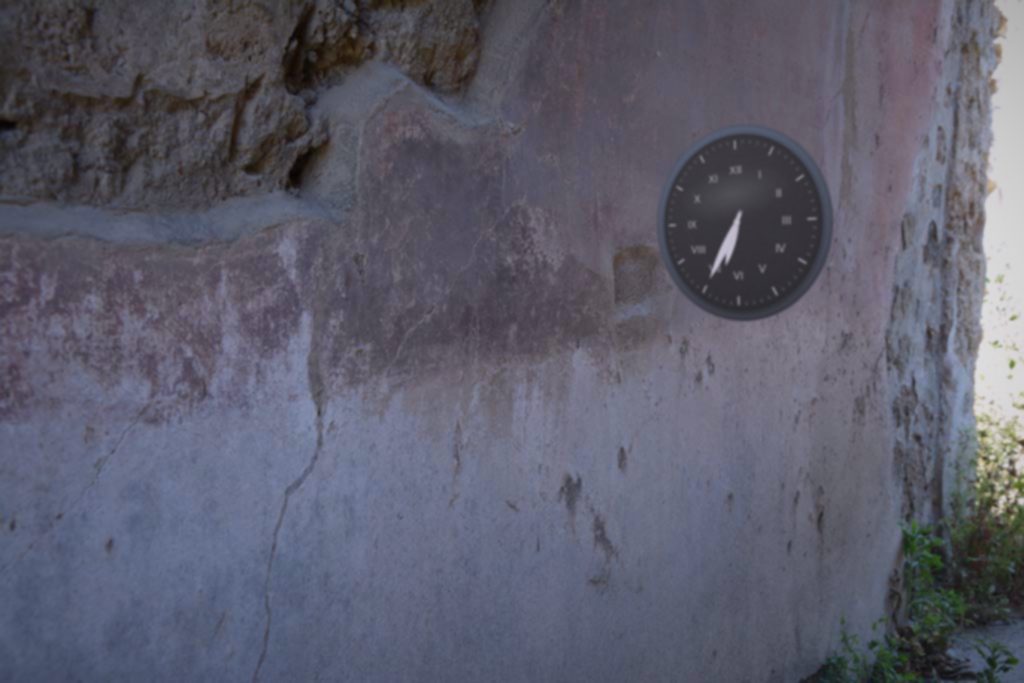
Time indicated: 6,35
